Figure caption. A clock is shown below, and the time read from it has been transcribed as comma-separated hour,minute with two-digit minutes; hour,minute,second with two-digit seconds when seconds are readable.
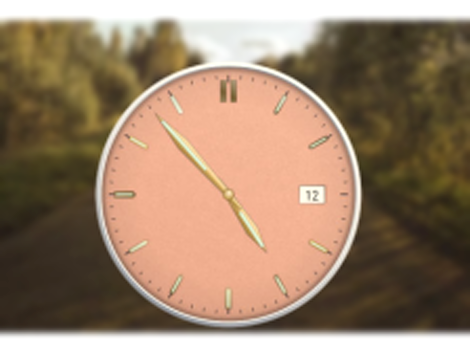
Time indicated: 4,53
